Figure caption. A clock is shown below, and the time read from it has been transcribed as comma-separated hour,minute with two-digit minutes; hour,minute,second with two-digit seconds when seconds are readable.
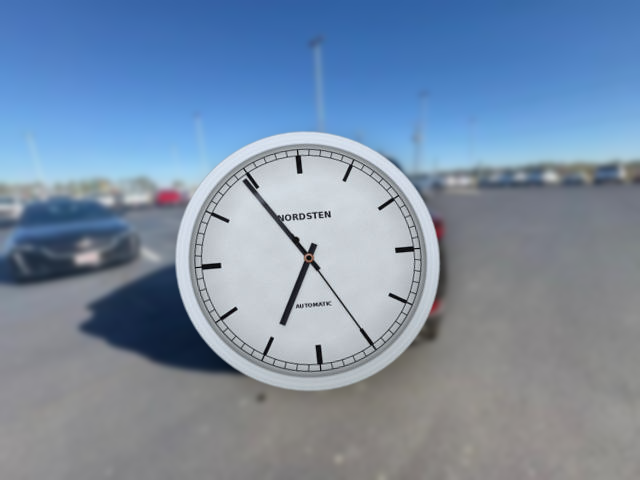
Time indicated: 6,54,25
